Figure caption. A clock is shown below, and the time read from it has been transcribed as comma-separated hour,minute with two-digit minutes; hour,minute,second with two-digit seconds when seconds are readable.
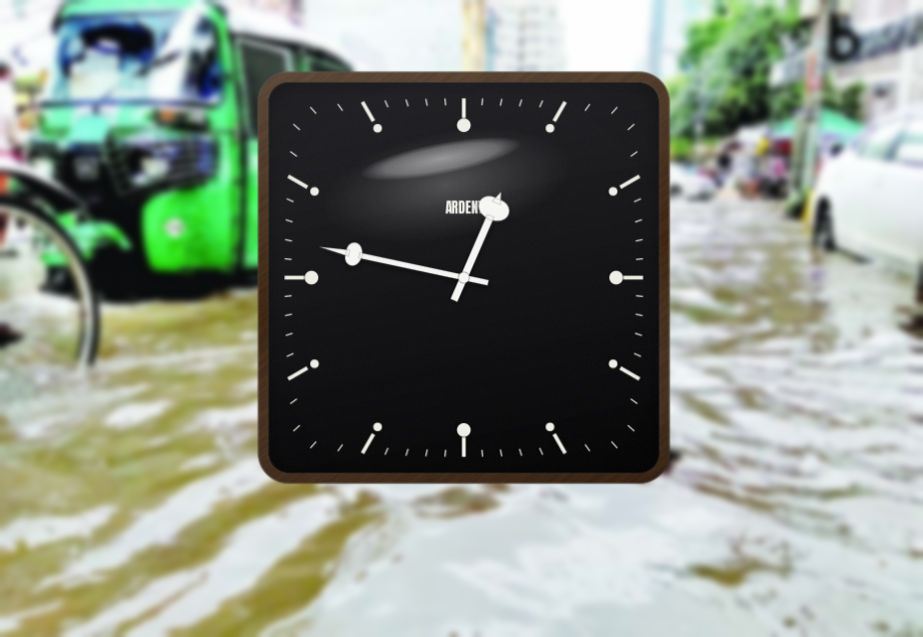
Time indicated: 12,47
